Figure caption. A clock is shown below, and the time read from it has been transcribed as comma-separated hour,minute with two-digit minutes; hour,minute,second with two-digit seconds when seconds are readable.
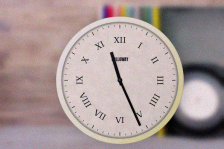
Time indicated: 11,26
